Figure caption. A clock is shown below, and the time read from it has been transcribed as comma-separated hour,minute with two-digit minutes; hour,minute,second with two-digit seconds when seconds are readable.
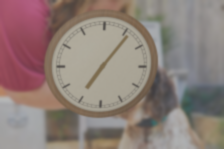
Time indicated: 7,06
